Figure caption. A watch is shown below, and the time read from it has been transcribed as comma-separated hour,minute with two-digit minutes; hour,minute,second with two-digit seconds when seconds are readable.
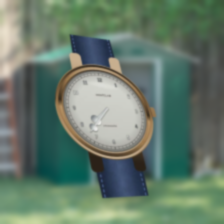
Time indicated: 7,37
